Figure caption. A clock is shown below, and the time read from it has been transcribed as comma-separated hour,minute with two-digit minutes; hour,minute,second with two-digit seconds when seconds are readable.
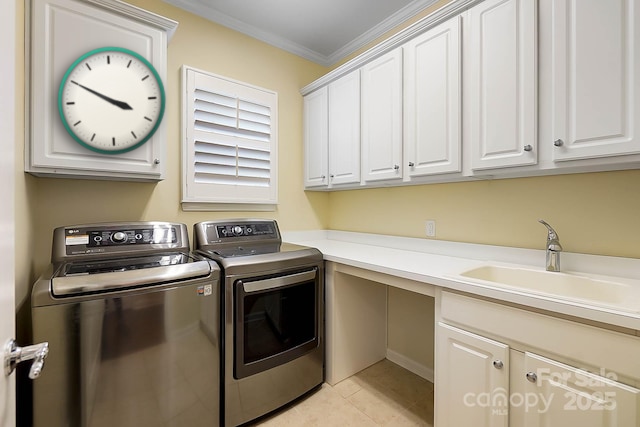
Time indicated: 3,50
